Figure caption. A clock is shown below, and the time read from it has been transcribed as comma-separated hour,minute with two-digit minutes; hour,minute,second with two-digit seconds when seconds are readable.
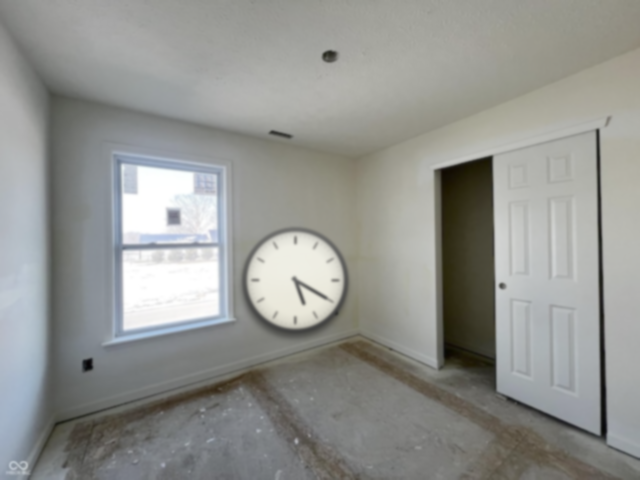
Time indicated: 5,20
